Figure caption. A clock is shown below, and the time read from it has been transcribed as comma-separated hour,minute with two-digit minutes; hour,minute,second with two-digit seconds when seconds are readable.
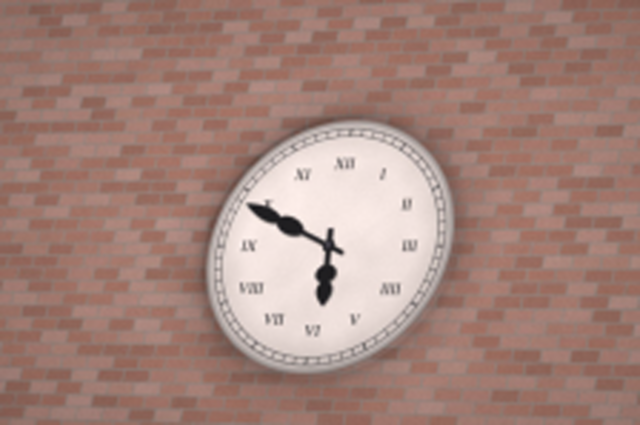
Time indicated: 5,49
